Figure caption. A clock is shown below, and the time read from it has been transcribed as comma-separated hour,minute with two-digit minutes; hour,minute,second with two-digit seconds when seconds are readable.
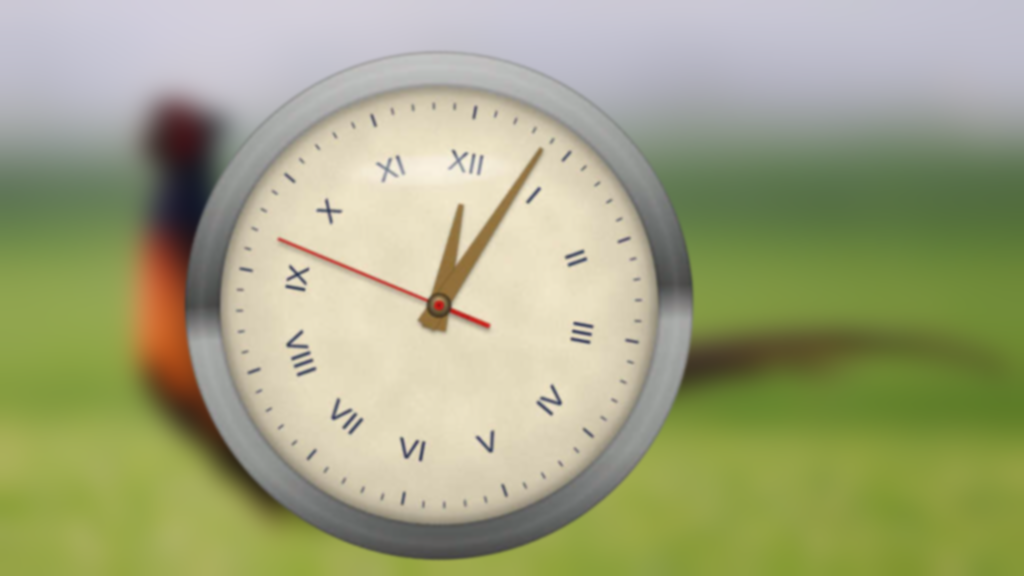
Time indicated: 12,03,47
